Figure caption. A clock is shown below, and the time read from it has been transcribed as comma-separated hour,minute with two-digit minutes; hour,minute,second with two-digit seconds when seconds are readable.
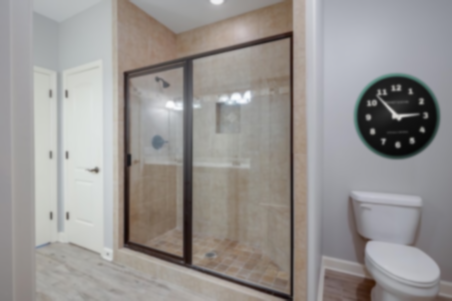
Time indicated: 2,53
